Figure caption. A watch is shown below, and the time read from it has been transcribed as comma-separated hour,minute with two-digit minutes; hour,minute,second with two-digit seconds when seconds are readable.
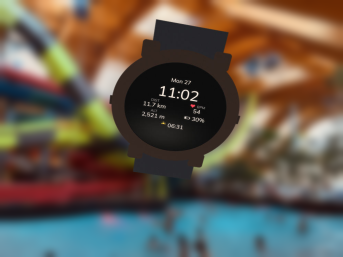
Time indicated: 11,02
